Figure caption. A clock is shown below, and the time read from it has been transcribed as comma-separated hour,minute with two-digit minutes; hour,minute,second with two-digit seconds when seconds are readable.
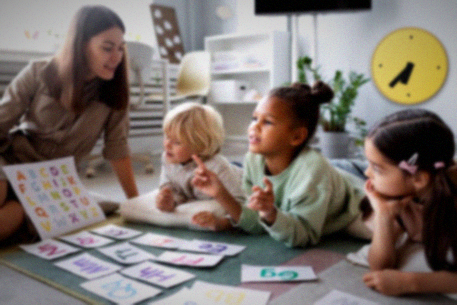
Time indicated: 6,37
